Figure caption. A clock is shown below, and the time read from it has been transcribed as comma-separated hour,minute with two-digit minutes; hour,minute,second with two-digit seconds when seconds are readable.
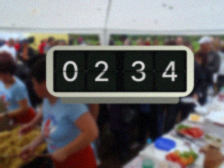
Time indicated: 2,34
